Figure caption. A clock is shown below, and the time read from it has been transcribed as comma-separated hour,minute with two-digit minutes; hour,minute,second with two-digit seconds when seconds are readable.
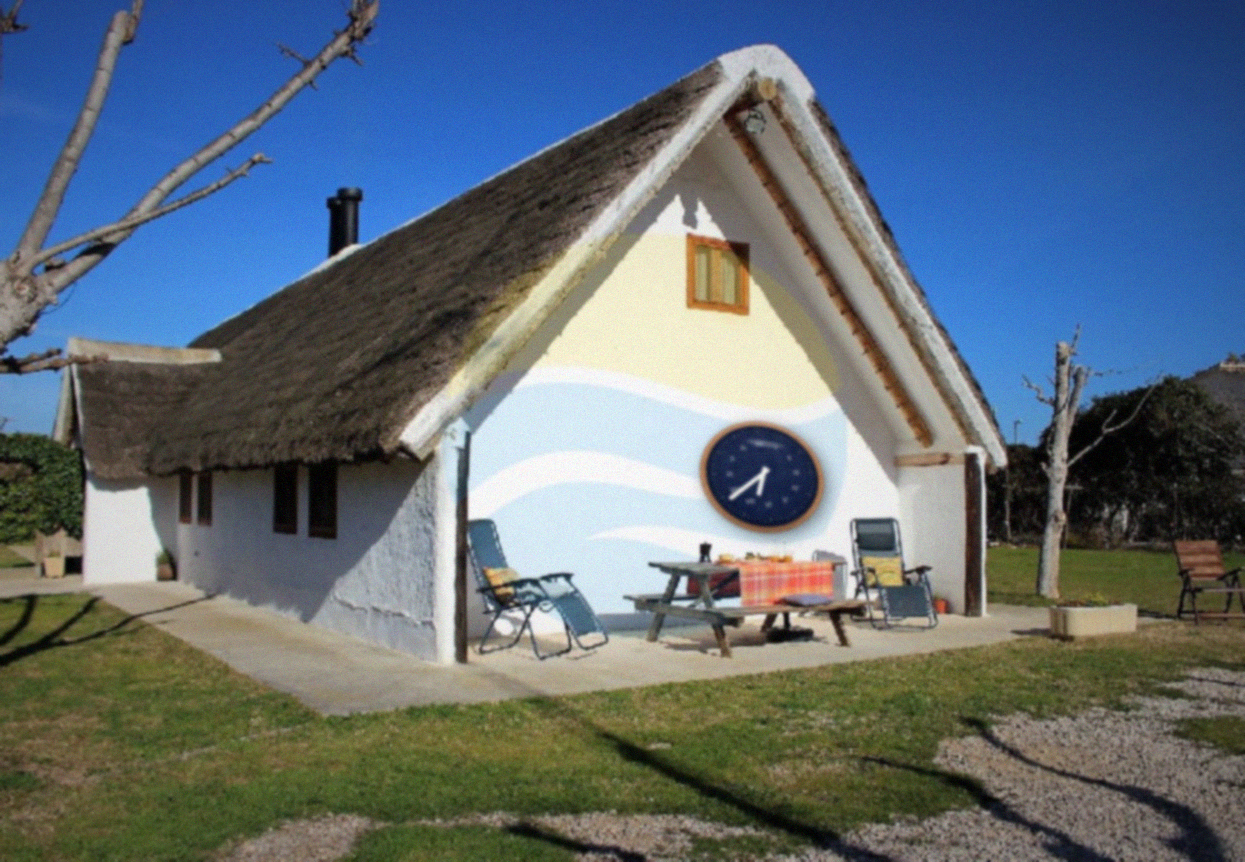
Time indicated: 6,39
